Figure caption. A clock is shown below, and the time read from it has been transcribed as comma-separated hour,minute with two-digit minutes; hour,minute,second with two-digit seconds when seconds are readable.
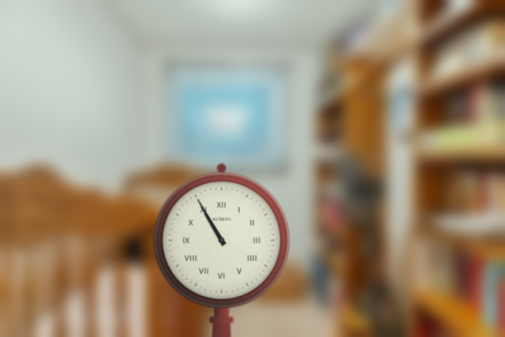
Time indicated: 10,55
